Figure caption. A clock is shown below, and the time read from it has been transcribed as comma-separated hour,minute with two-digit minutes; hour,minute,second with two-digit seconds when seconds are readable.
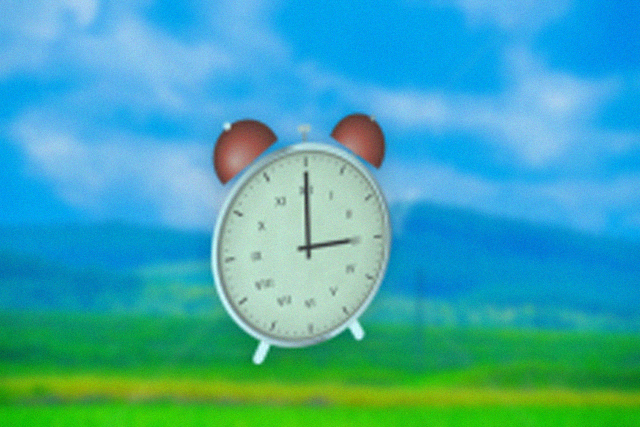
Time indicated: 3,00
